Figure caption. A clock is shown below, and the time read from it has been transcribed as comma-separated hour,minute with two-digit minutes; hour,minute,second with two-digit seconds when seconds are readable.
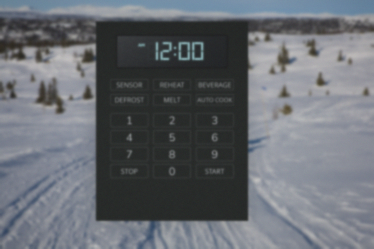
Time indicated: 12,00
